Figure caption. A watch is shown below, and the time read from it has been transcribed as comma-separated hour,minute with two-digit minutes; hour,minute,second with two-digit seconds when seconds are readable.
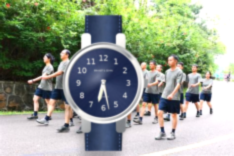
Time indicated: 6,28
